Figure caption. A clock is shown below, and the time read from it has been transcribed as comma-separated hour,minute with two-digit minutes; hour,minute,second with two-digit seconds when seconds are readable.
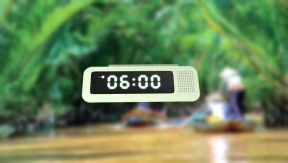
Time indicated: 6,00
